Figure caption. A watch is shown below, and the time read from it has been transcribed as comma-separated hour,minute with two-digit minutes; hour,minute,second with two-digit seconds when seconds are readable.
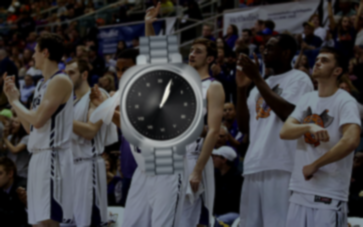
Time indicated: 1,04
